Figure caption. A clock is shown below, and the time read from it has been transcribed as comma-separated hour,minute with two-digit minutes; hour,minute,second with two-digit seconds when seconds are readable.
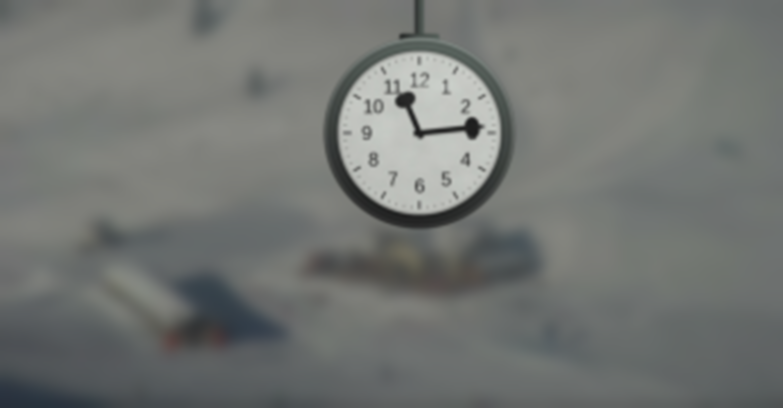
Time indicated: 11,14
